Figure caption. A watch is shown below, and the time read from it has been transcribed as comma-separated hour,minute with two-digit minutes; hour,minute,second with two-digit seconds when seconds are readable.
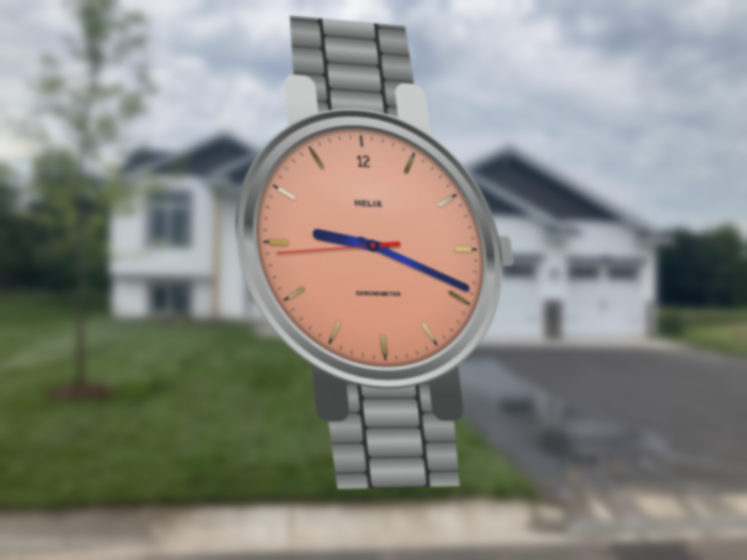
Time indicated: 9,18,44
